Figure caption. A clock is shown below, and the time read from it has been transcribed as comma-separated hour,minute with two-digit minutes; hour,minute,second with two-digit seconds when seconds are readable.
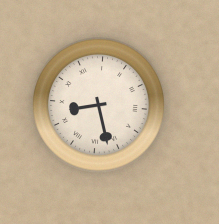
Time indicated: 9,32
